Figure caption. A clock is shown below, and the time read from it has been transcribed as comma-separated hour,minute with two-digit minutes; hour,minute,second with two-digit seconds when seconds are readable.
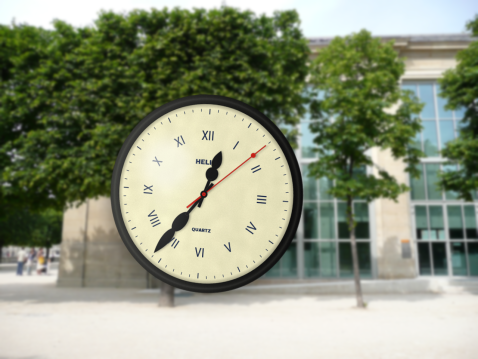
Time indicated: 12,36,08
